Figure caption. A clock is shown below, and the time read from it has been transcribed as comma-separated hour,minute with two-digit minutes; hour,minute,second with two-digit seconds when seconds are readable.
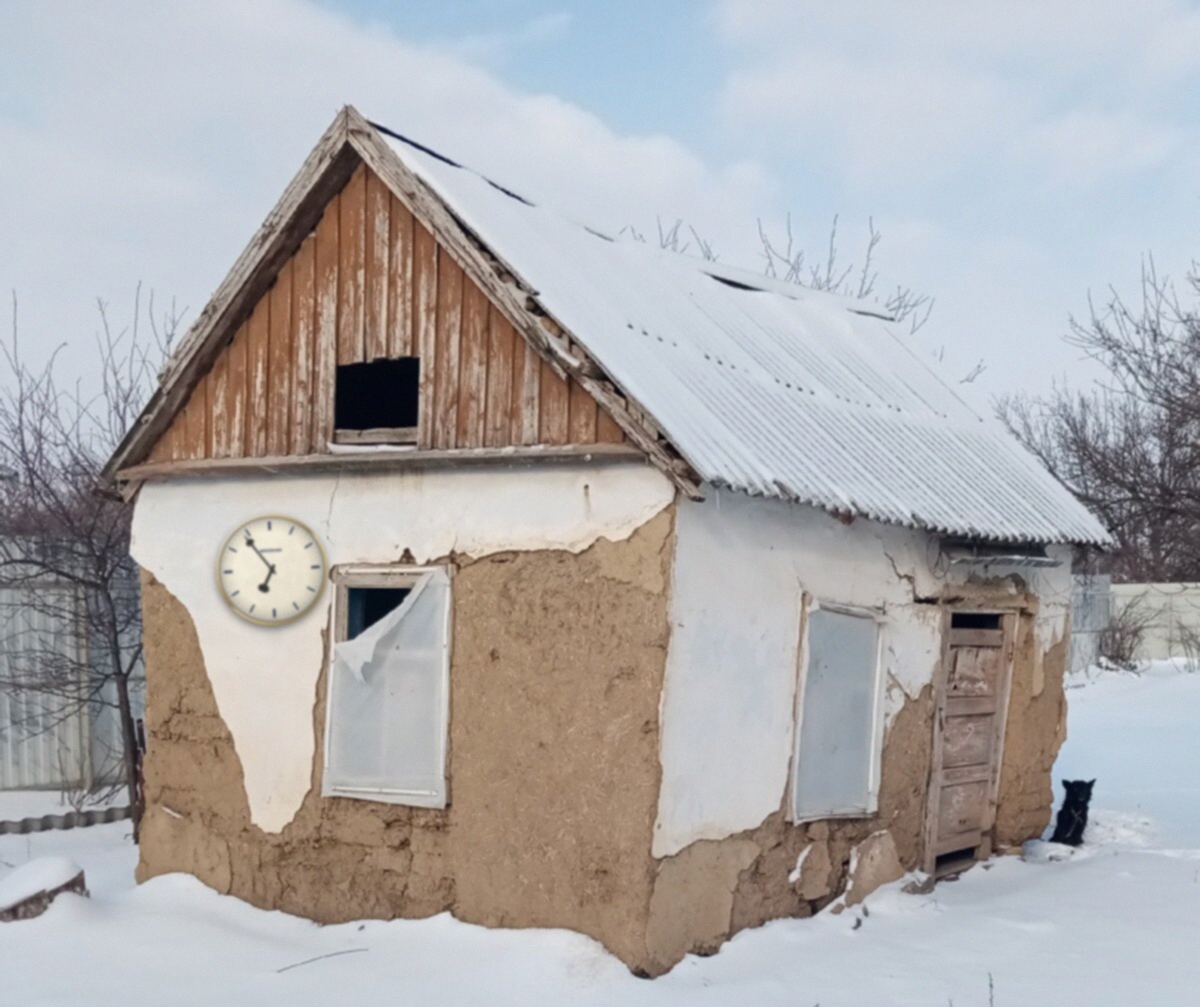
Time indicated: 6,54
